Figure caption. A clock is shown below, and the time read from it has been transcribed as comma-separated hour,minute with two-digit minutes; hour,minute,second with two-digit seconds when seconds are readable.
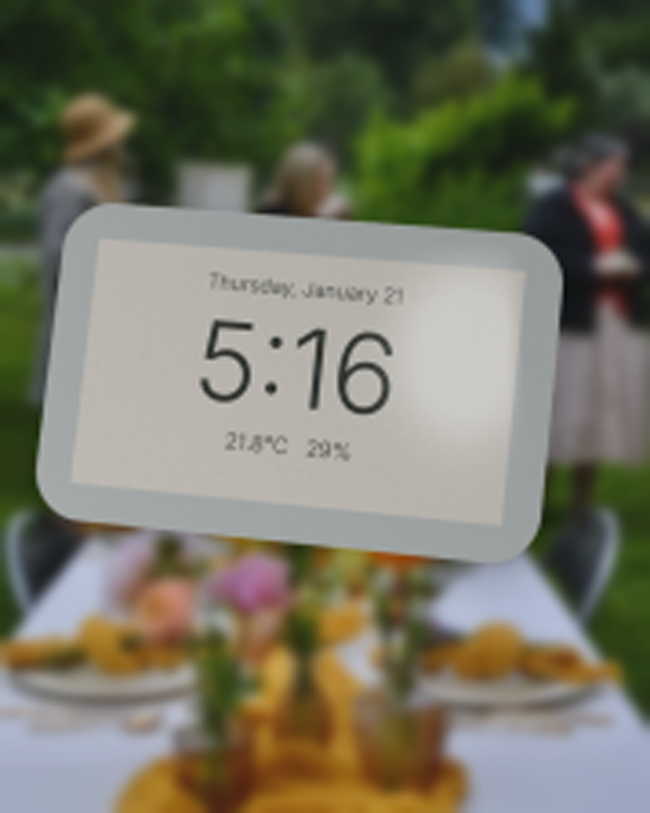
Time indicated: 5,16
